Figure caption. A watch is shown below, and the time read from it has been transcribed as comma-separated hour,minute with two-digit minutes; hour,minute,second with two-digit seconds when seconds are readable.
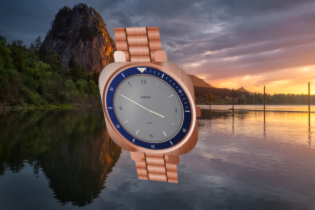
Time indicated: 3,50
